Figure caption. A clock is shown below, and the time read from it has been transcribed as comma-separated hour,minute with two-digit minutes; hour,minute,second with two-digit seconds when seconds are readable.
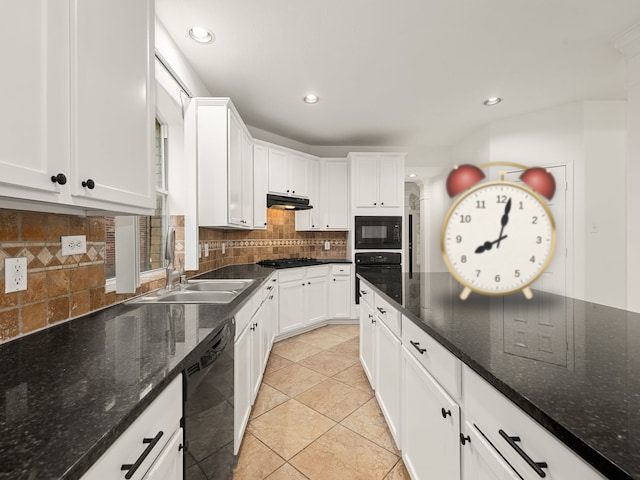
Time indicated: 8,02
